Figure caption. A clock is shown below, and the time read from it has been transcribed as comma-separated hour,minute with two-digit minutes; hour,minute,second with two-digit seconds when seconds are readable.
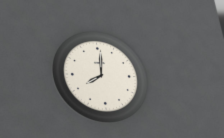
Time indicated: 8,01
